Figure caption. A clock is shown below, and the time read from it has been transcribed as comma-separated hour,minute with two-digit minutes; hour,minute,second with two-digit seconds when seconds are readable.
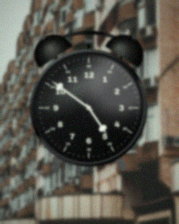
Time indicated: 4,51
